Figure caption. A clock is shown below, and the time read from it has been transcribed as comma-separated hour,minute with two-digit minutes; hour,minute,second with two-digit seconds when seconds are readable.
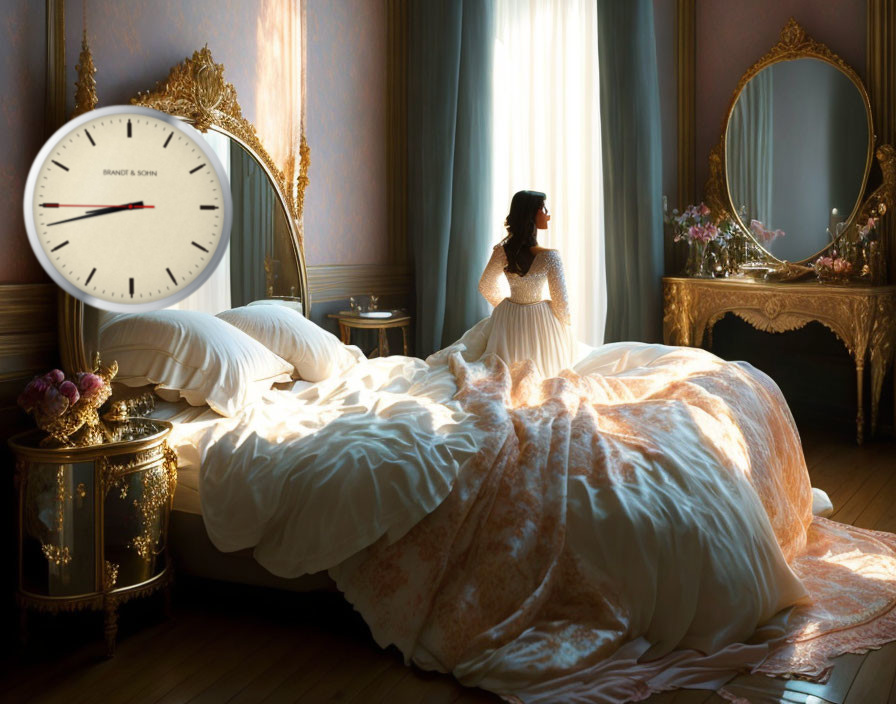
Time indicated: 8,42,45
